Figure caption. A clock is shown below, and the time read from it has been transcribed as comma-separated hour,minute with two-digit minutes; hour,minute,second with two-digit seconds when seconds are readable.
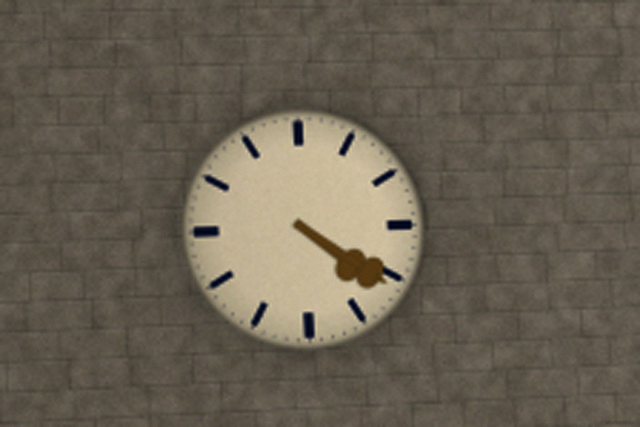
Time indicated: 4,21
